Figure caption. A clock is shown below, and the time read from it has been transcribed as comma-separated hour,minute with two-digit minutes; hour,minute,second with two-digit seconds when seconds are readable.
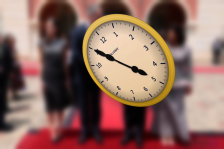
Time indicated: 4,55
